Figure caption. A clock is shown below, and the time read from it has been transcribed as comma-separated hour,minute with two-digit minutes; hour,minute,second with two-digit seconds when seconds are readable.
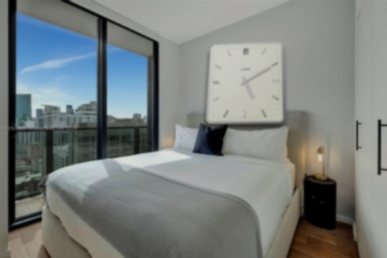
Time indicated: 5,10
